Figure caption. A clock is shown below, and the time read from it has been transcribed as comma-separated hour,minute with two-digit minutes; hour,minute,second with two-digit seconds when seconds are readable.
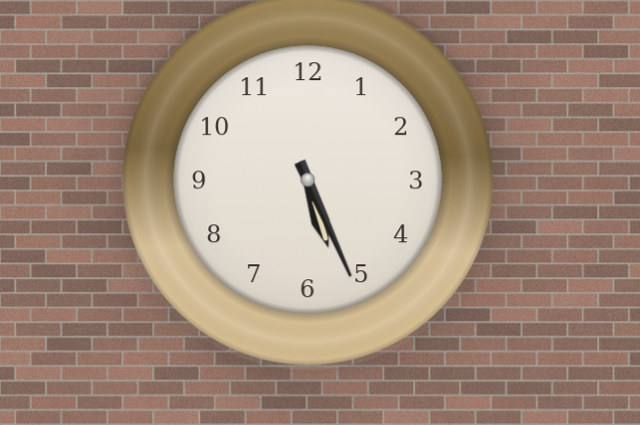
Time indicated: 5,26
